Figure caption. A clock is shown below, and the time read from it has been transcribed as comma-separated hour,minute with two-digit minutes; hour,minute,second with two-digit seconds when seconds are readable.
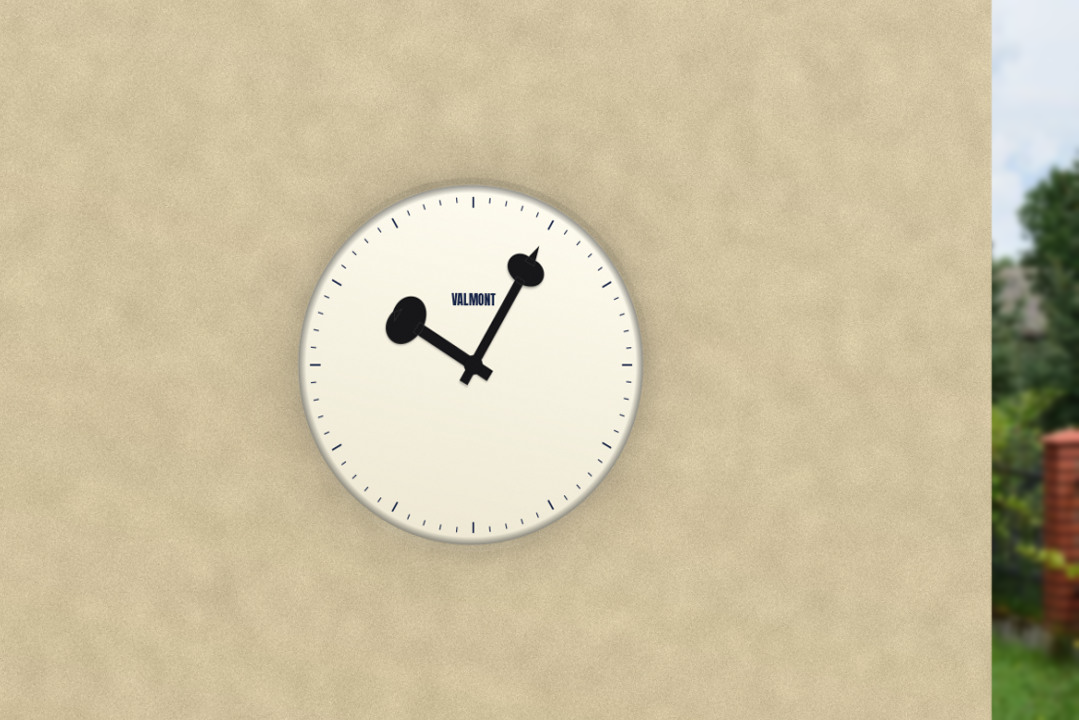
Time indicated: 10,05
